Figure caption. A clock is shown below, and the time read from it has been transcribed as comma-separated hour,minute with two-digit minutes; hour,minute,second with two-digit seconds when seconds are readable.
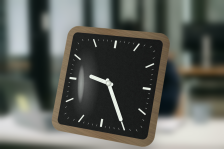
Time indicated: 9,25
